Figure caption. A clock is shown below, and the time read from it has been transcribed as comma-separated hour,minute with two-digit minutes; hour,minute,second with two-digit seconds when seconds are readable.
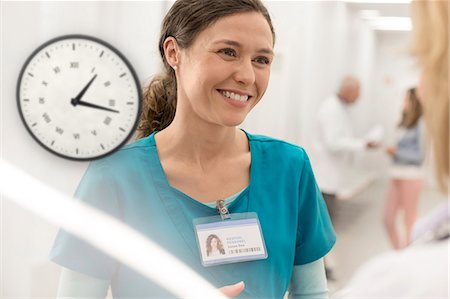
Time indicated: 1,17
